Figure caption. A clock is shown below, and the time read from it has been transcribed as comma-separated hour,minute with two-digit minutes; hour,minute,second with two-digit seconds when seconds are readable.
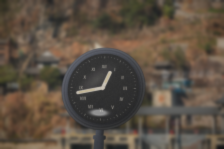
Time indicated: 12,43
